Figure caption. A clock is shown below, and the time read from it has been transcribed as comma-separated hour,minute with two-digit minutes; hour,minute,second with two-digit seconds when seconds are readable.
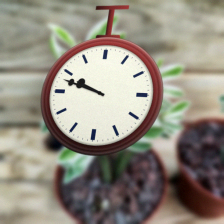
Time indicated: 9,48
